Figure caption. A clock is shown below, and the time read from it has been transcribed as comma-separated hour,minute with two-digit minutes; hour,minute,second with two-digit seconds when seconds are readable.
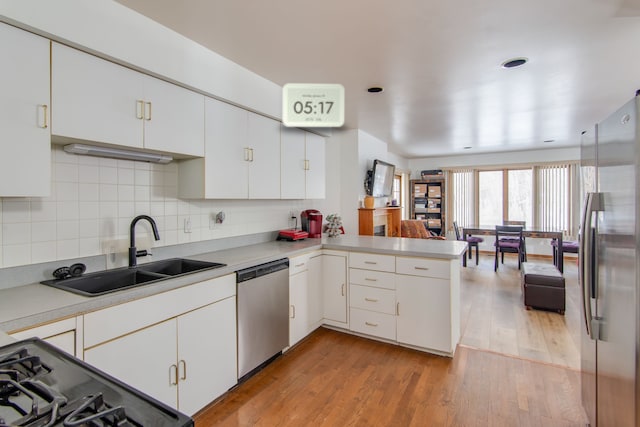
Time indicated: 5,17
